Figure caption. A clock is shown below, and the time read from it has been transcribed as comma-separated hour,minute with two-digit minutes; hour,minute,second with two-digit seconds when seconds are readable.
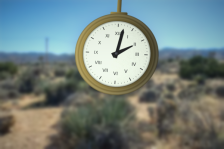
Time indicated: 2,02
